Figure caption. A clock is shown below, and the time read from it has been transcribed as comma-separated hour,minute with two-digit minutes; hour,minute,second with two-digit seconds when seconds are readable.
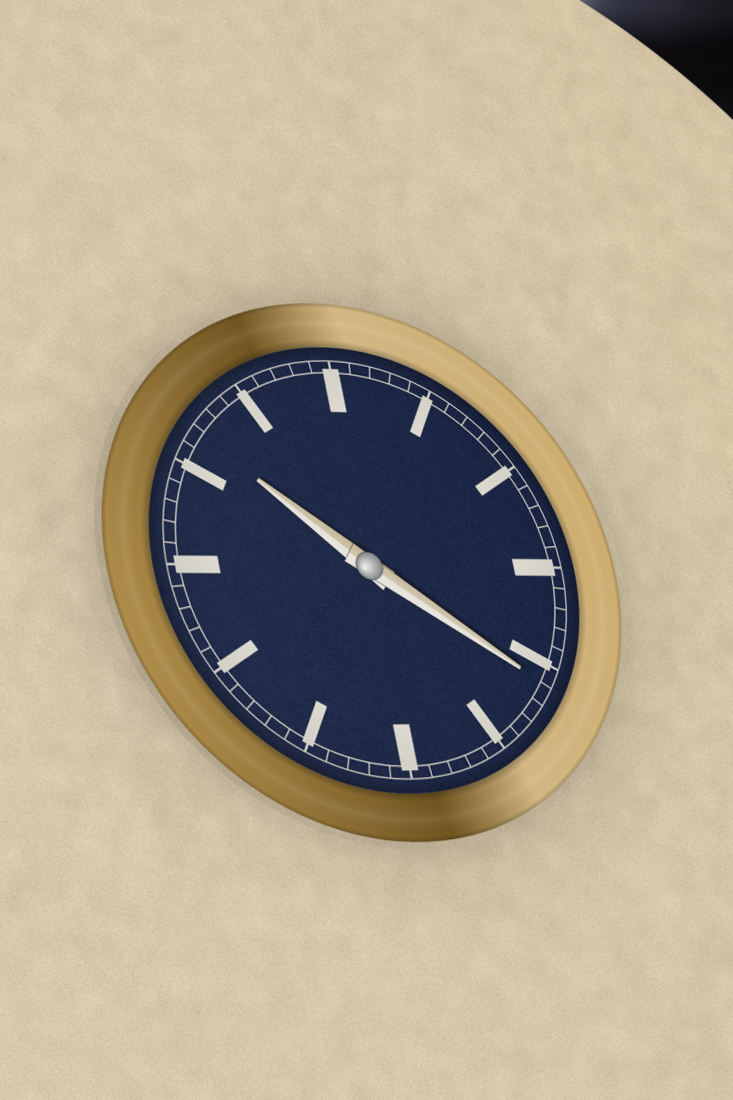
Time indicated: 10,21
